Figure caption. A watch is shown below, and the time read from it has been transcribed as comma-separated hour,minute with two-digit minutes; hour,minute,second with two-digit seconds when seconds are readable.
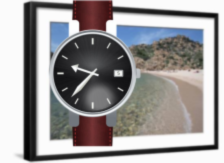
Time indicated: 9,37
